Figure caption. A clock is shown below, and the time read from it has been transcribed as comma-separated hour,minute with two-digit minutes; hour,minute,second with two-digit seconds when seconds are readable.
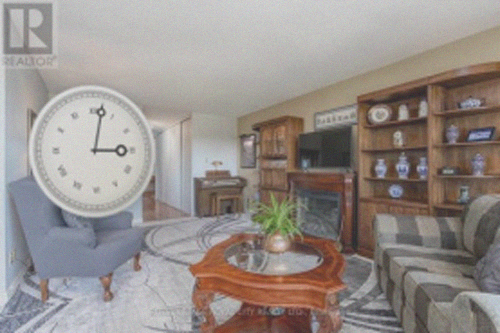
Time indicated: 3,02
